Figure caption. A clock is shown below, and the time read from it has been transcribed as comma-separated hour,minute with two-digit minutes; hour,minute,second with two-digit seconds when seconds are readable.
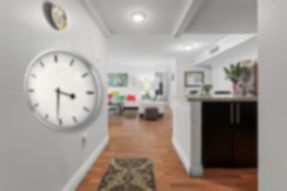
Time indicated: 3,31
